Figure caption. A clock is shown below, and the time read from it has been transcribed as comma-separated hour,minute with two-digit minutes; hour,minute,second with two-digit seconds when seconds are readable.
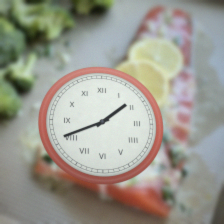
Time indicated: 1,41
